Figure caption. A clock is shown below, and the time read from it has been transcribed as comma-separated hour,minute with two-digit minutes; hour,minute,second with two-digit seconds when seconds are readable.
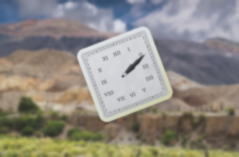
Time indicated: 2,11
